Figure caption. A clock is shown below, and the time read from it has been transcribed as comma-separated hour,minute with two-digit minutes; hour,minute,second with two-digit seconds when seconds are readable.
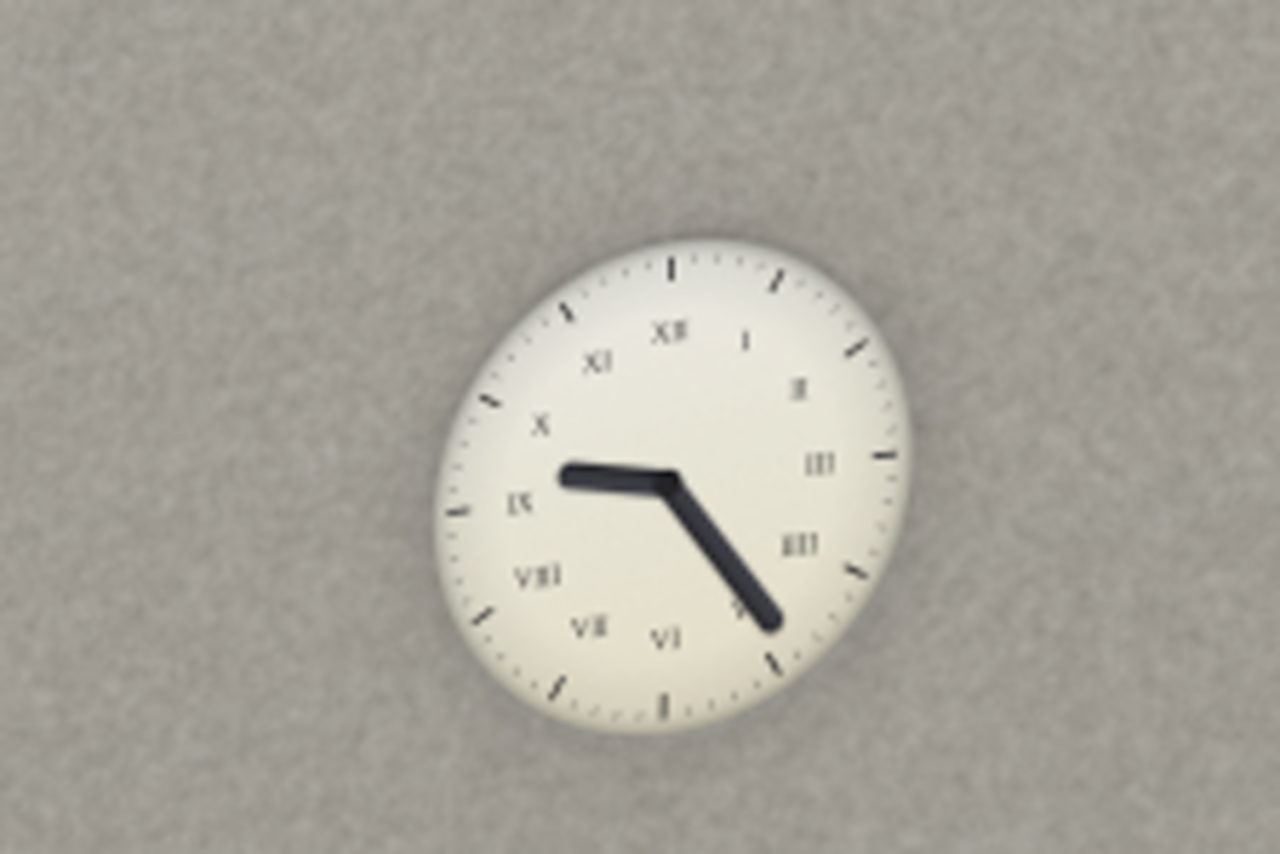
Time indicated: 9,24
